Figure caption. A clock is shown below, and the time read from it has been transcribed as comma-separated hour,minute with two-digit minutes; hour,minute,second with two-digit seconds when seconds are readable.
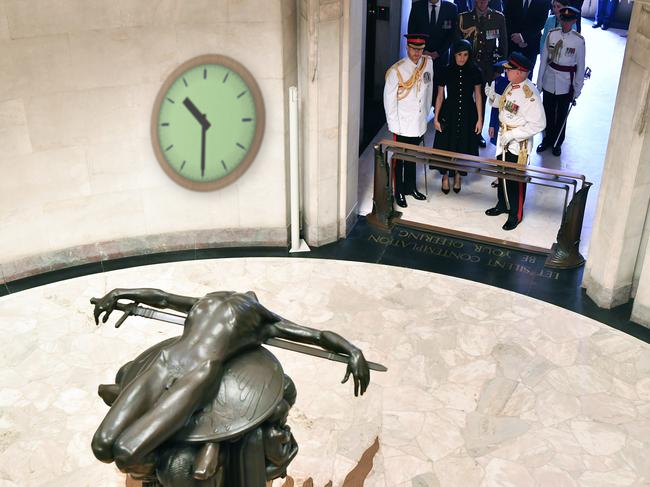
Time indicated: 10,30
